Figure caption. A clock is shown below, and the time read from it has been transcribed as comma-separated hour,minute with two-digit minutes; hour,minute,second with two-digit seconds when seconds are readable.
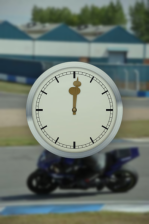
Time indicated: 12,01
